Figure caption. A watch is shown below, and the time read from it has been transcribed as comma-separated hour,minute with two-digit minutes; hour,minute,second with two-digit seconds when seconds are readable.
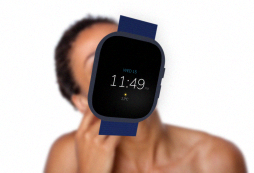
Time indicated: 11,49
